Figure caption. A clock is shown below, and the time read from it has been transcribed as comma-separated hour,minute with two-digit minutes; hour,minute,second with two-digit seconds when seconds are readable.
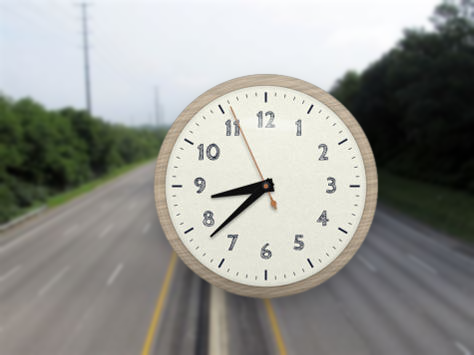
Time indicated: 8,37,56
